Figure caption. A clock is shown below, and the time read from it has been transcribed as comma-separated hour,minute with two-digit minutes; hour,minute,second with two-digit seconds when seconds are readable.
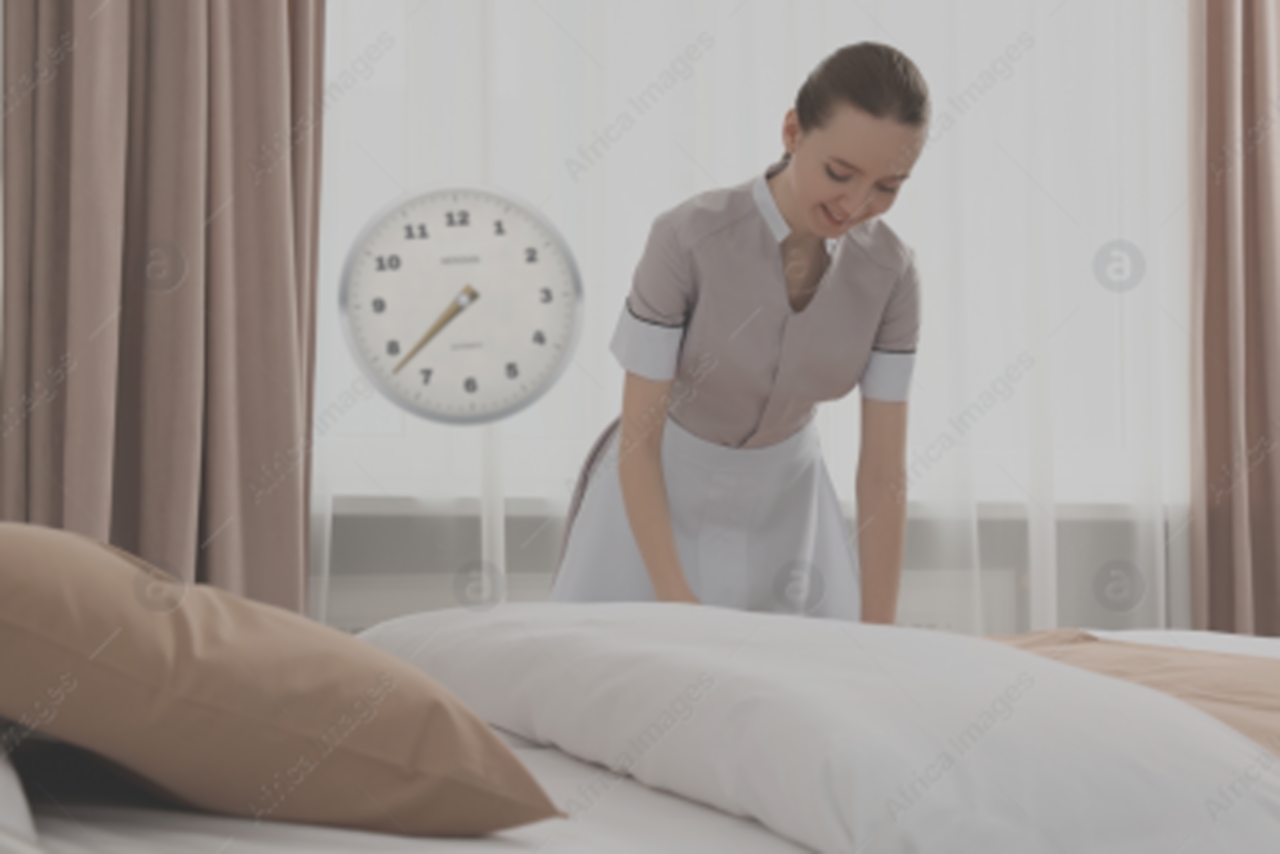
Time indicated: 7,38
